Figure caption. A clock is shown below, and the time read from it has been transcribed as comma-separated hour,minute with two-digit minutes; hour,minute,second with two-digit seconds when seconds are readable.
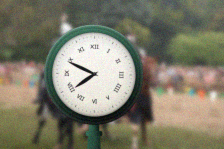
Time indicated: 7,49
